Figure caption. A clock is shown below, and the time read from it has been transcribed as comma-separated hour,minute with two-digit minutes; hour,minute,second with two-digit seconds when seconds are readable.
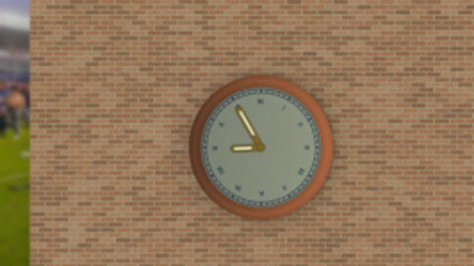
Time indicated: 8,55
